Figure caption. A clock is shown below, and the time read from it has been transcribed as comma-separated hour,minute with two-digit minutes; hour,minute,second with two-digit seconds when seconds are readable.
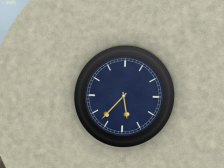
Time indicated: 5,37
